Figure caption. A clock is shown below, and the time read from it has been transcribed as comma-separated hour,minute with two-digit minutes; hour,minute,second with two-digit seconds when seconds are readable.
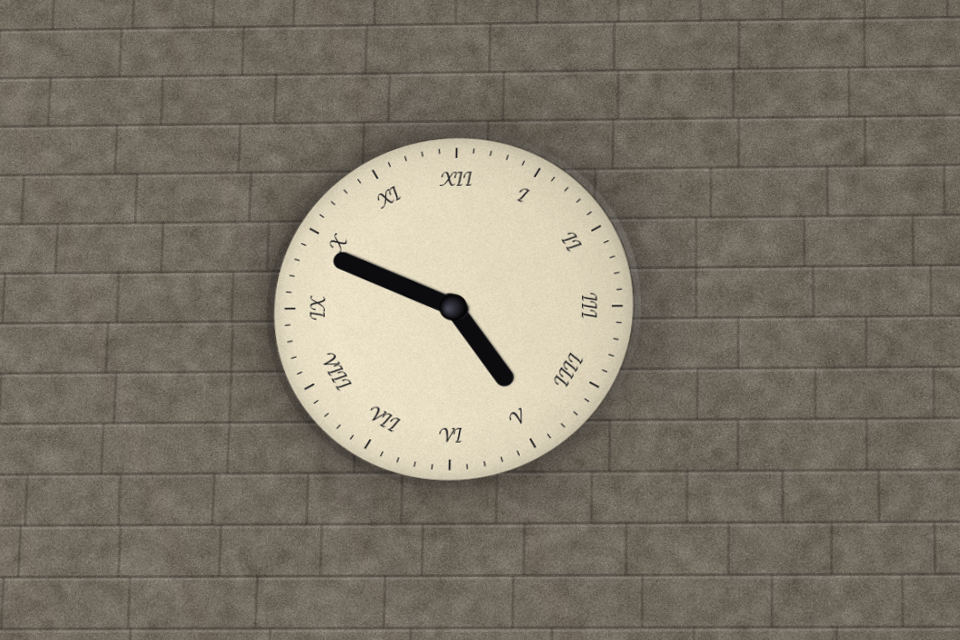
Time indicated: 4,49
